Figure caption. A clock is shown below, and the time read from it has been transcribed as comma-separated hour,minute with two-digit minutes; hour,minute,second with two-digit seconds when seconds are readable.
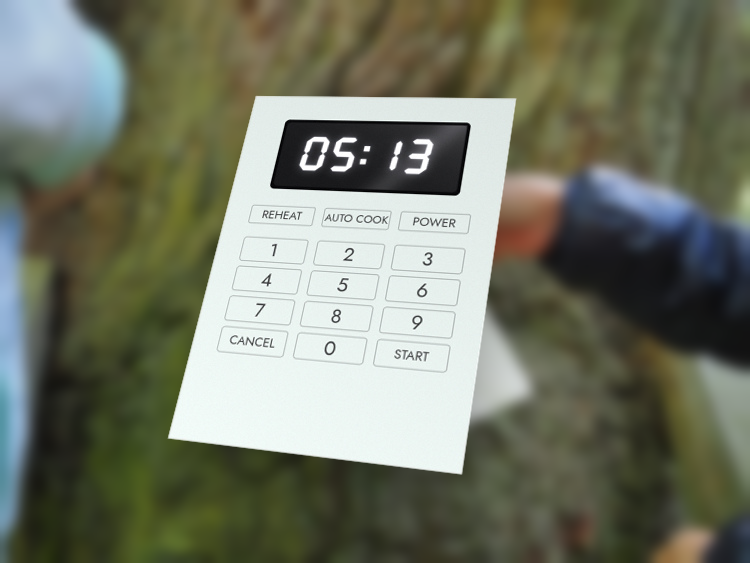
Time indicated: 5,13
